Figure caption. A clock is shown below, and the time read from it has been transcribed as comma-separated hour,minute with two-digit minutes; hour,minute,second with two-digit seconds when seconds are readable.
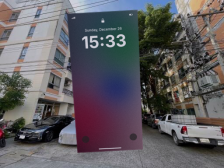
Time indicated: 15,33
